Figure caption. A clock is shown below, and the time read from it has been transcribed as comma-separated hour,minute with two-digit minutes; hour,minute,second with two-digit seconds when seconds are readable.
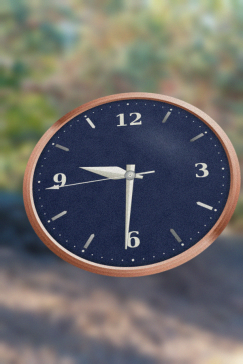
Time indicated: 9,30,44
